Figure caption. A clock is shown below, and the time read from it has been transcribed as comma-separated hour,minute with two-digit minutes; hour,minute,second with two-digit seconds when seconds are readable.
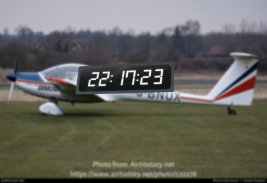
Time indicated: 22,17,23
